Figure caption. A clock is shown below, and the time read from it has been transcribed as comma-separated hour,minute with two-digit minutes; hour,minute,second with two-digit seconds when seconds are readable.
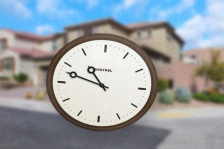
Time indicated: 10,48
